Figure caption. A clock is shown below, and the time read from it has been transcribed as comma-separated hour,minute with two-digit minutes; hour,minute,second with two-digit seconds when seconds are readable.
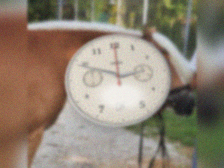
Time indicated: 2,49
